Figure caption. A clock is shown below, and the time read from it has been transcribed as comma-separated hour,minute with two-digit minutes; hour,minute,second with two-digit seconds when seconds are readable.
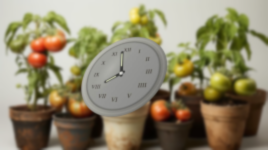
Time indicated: 7,58
